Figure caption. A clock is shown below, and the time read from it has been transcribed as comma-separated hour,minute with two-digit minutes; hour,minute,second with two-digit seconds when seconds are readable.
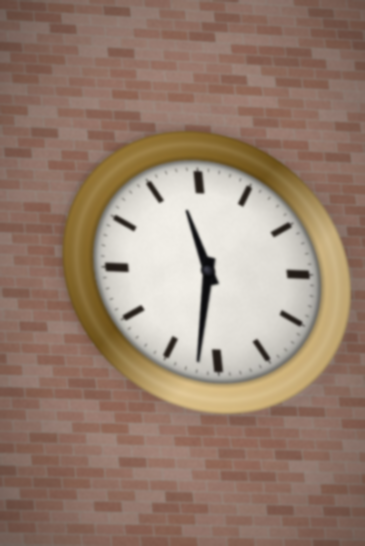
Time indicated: 11,32
